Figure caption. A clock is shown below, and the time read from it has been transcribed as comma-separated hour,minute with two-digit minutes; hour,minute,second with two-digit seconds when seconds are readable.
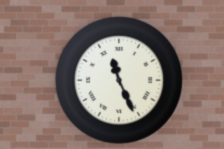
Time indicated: 11,26
